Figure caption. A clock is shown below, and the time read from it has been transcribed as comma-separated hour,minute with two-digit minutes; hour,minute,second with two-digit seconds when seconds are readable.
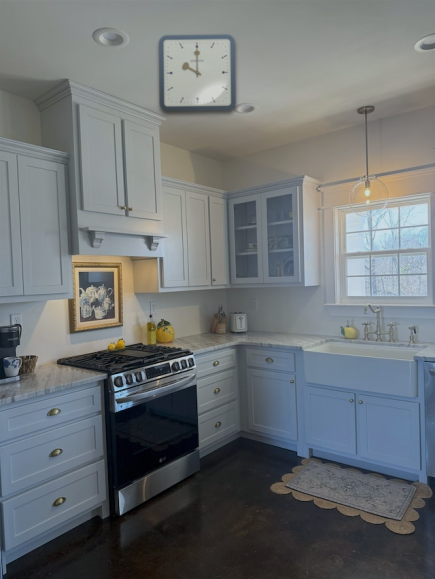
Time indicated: 10,00
